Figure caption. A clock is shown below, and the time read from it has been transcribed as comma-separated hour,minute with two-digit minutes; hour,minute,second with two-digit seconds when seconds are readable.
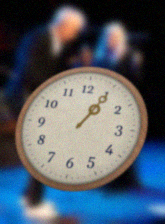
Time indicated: 1,05
